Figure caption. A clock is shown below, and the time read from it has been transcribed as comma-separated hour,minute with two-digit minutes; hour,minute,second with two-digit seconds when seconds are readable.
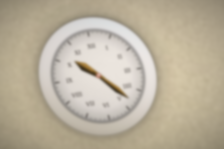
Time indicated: 10,23
